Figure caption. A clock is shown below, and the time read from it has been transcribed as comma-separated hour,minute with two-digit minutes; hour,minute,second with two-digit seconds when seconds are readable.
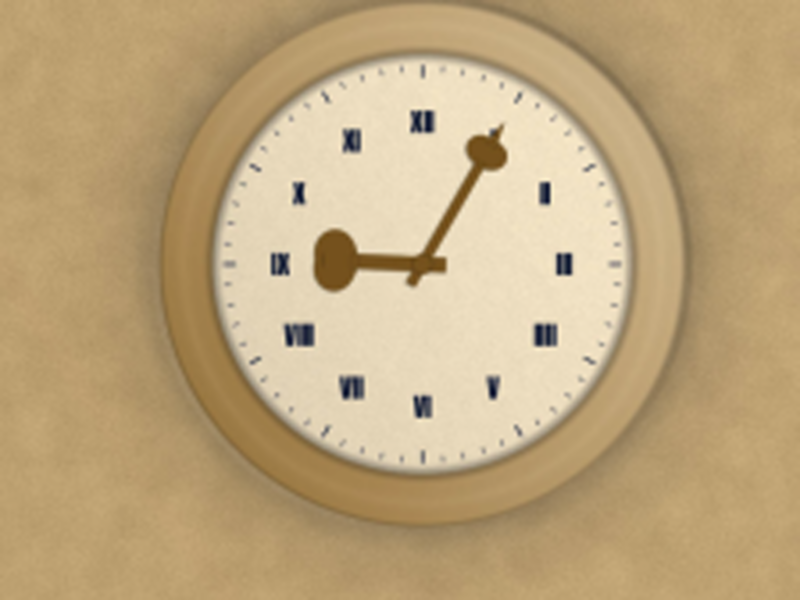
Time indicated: 9,05
